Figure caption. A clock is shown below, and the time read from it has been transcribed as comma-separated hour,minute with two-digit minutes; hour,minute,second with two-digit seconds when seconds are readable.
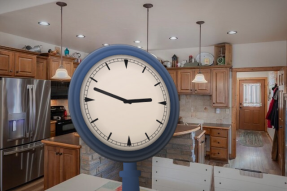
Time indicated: 2,48
